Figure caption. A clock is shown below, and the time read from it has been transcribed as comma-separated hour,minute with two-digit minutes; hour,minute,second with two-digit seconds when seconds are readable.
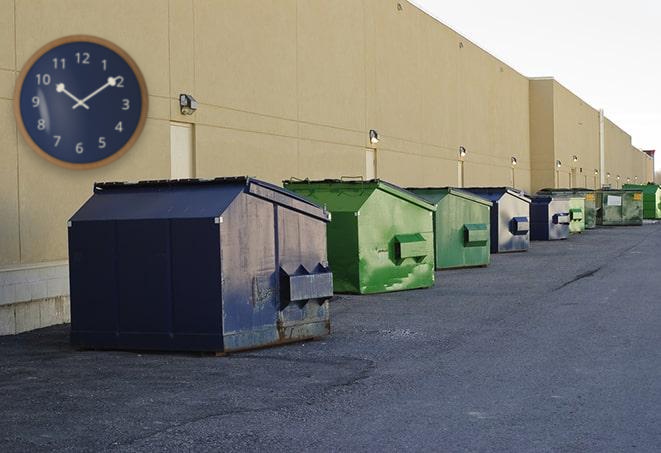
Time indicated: 10,09
